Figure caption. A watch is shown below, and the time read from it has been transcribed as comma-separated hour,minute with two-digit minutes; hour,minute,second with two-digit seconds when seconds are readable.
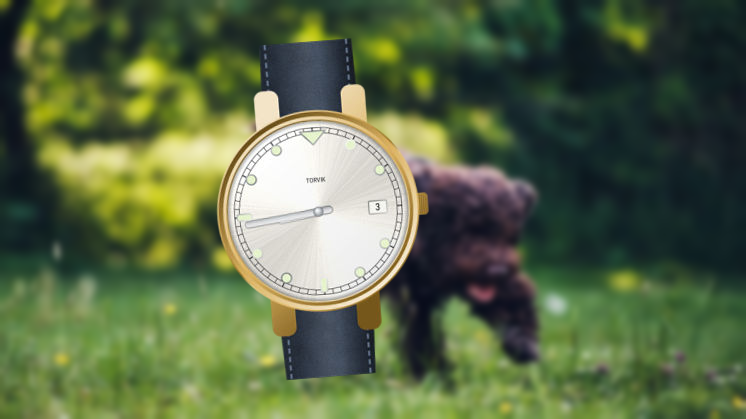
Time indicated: 8,44
